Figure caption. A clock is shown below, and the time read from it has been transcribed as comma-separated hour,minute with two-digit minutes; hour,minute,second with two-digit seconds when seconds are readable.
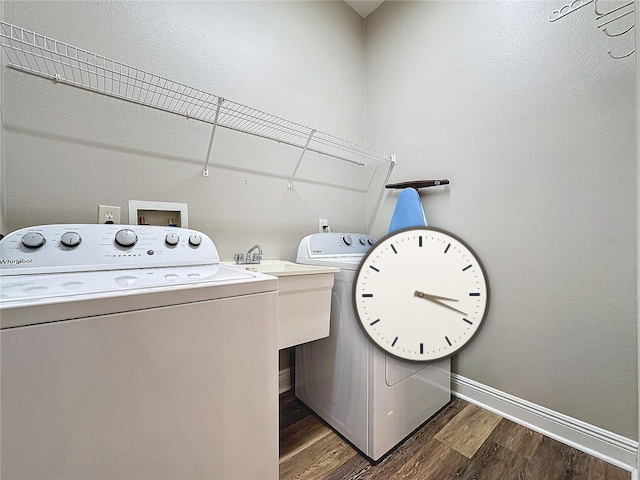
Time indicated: 3,19
